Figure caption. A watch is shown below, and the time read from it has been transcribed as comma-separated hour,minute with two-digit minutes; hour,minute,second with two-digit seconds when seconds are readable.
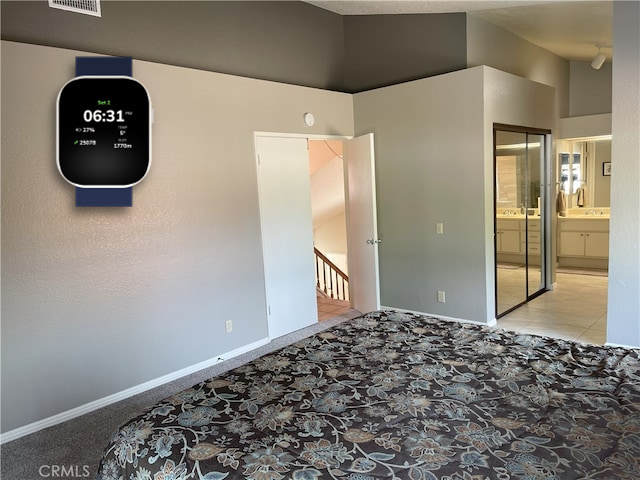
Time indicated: 6,31
